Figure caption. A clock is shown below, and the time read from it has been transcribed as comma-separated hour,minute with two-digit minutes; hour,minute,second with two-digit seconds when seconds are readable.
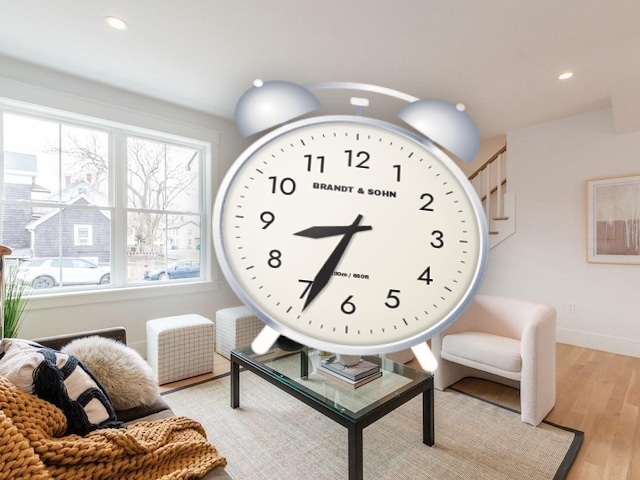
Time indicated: 8,34
